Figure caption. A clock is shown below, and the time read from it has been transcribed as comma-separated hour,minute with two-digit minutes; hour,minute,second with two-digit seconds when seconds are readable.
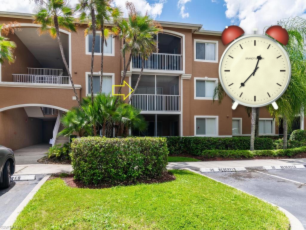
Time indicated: 12,37
